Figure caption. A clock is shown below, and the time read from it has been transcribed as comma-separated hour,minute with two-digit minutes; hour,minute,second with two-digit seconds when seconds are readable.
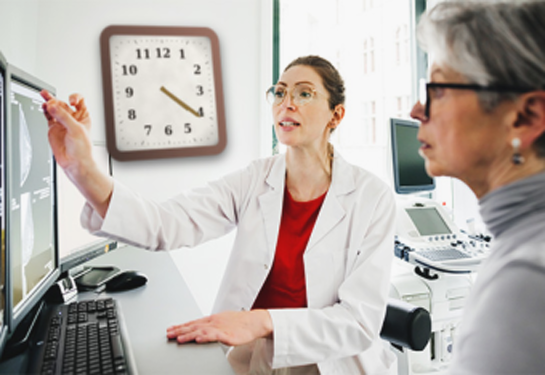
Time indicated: 4,21
